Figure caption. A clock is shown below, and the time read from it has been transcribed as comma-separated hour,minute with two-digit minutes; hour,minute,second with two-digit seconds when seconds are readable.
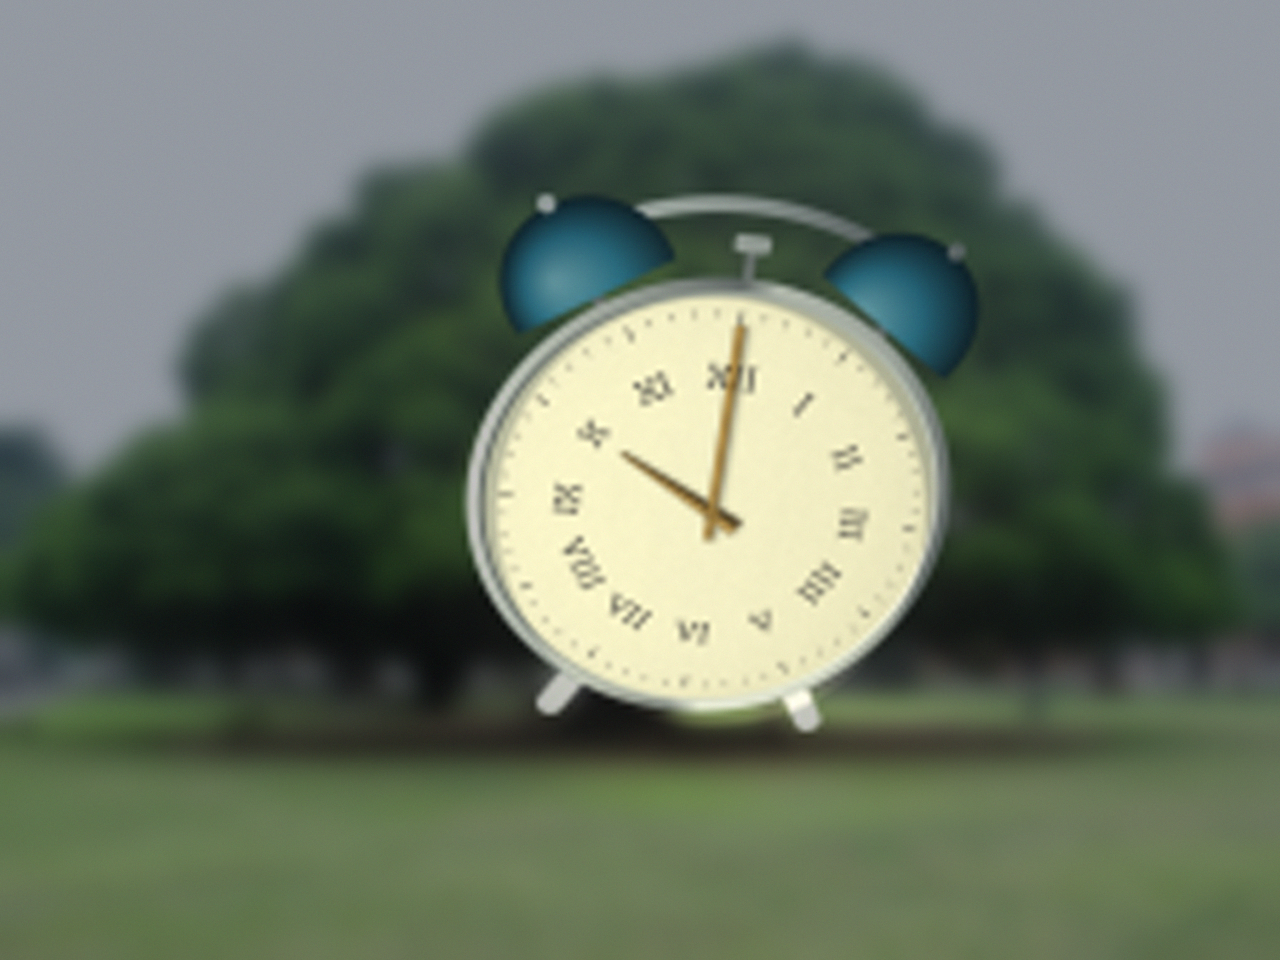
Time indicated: 10,00
